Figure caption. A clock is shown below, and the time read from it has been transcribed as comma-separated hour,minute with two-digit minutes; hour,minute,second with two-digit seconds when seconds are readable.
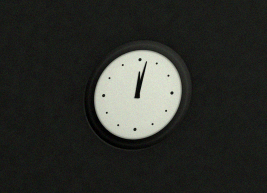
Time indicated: 12,02
